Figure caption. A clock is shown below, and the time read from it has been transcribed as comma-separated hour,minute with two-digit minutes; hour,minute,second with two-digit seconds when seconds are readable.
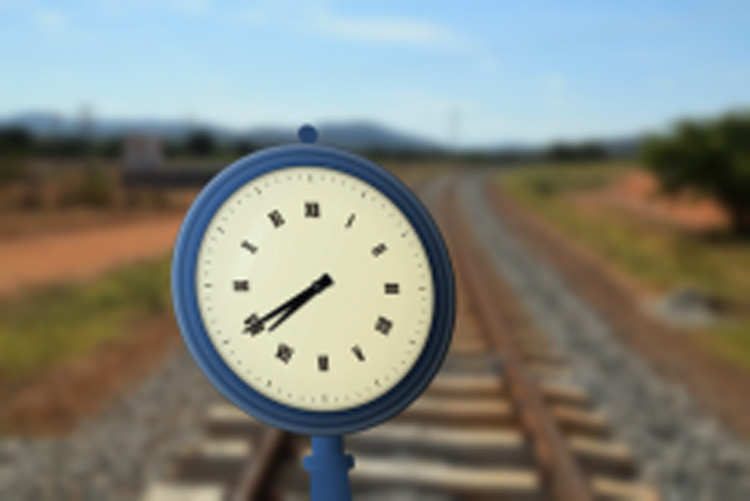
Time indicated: 7,40
